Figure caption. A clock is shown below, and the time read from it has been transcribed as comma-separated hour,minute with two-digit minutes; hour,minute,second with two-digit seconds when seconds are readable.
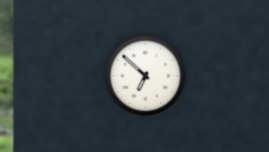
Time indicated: 6,52
